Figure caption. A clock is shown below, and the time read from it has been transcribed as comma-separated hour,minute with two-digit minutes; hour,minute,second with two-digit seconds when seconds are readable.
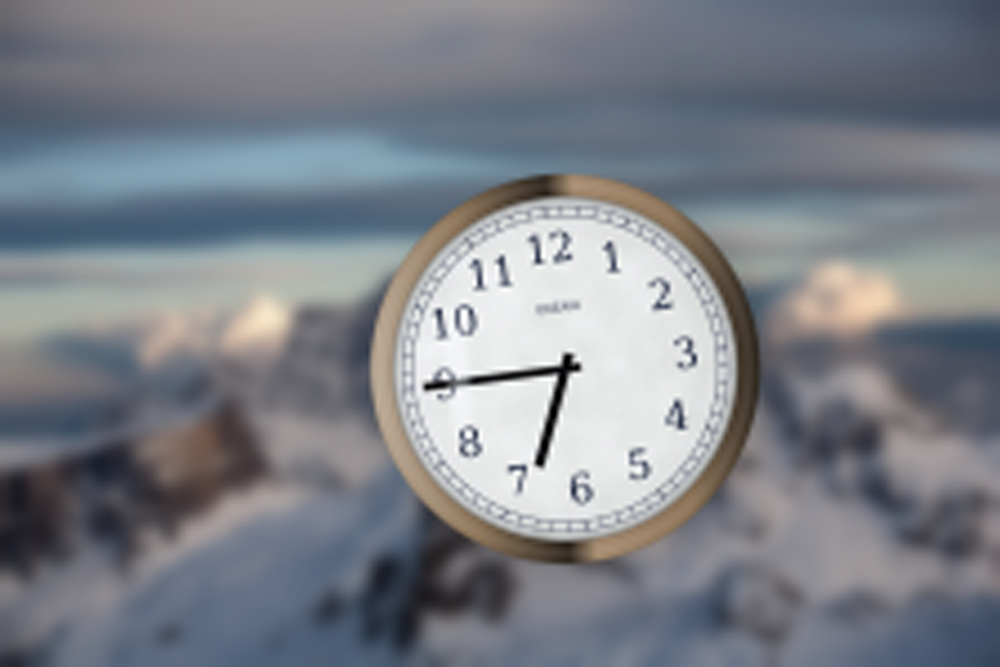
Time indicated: 6,45
